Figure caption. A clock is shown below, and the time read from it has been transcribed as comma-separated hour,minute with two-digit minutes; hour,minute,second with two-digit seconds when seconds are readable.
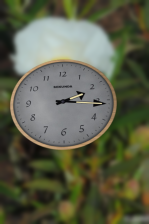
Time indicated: 2,16
